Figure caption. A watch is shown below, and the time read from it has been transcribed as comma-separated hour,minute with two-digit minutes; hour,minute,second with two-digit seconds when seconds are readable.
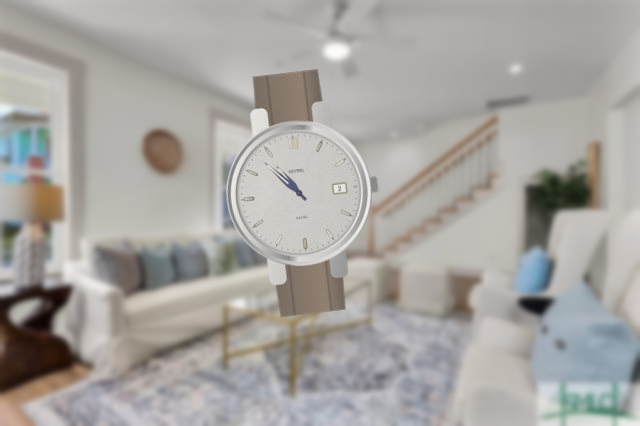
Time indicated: 10,53
